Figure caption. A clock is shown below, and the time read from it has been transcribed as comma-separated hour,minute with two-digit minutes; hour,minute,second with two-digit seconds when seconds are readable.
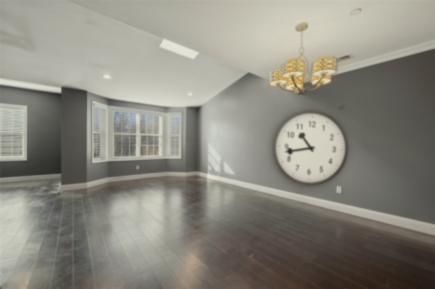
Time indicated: 10,43
